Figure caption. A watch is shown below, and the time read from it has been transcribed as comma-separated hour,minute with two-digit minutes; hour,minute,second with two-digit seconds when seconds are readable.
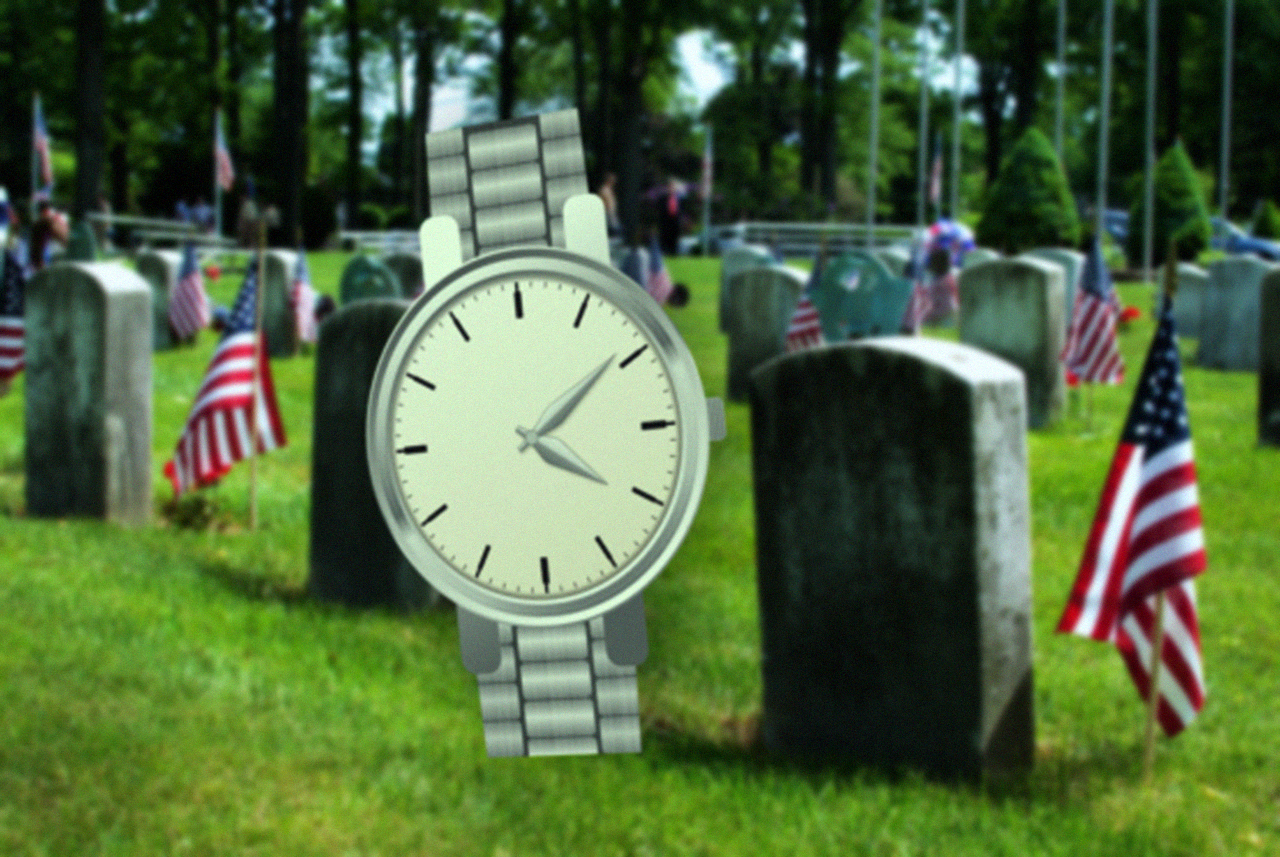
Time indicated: 4,09
